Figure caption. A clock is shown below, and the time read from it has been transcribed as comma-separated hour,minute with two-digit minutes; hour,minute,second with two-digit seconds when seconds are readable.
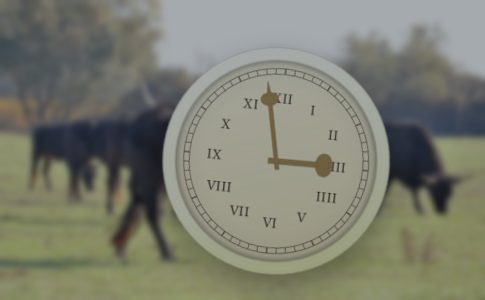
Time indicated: 2,58
